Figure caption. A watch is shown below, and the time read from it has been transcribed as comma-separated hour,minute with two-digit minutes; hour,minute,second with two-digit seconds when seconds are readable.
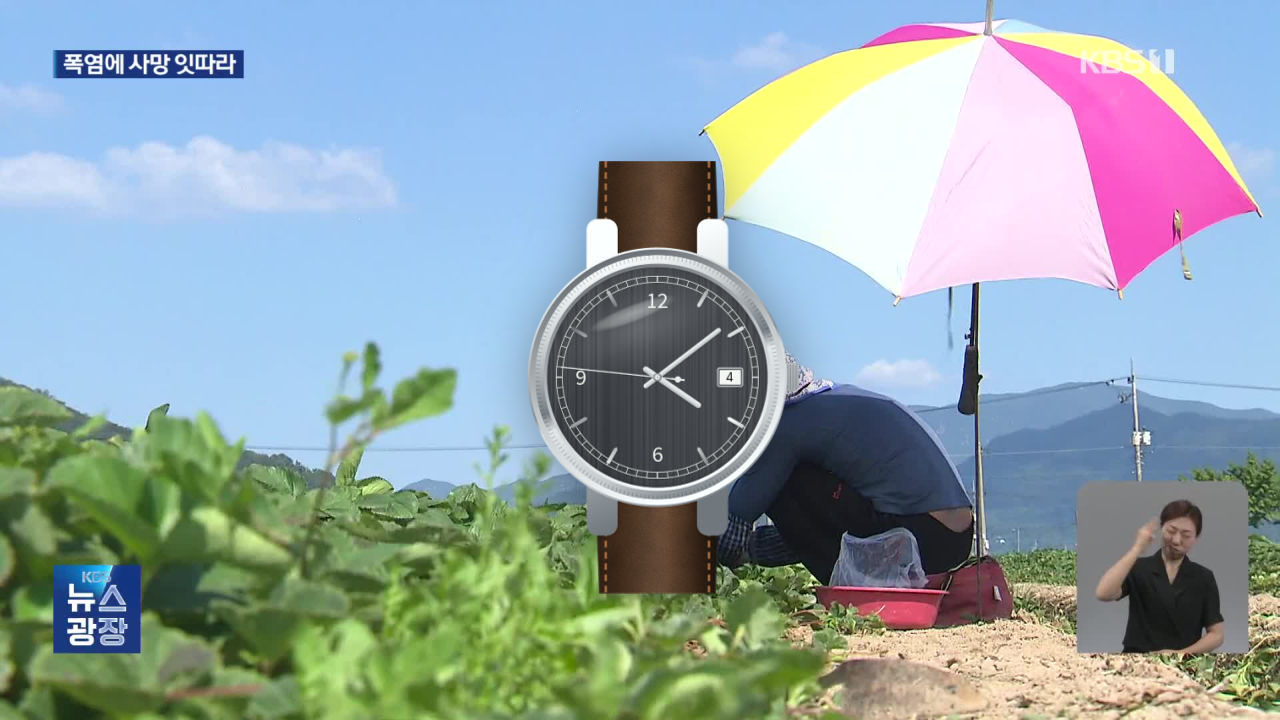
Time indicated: 4,08,46
